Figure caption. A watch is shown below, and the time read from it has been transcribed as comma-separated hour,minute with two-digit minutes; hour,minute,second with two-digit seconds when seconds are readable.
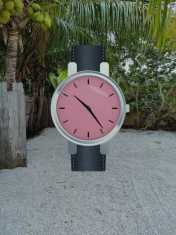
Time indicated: 10,24
